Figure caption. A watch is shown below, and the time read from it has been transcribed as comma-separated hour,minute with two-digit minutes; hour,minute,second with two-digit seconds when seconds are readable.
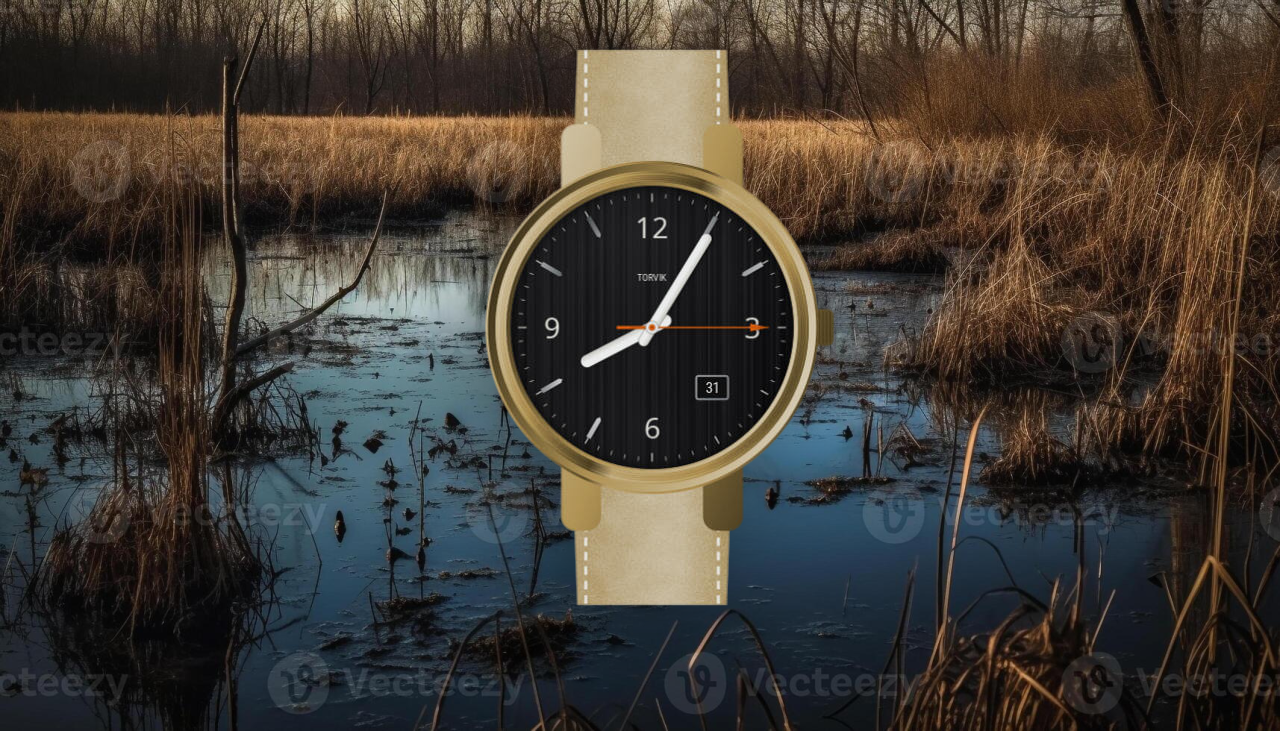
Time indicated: 8,05,15
